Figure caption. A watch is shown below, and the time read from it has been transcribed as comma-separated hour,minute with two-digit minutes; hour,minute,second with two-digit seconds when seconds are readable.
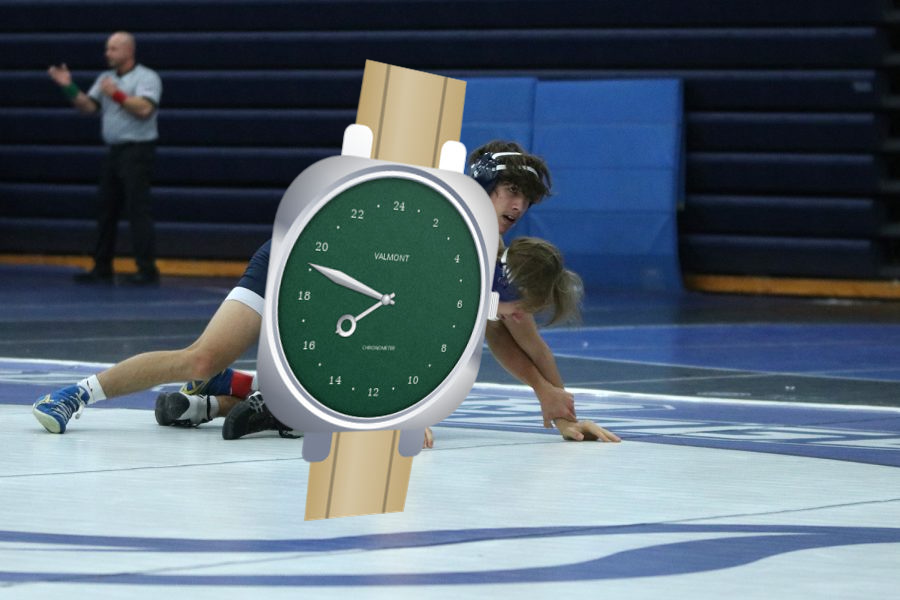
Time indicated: 15,48
